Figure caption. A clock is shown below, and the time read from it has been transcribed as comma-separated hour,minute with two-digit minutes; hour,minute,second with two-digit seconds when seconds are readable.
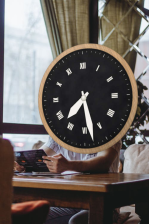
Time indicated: 7,28
